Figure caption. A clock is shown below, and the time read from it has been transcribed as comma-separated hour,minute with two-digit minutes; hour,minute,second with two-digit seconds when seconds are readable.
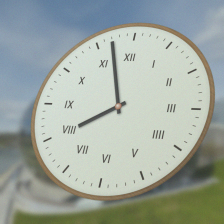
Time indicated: 7,57
